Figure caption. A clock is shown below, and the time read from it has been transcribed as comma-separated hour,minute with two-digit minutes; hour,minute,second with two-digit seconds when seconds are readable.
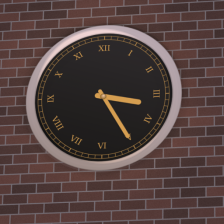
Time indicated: 3,25
